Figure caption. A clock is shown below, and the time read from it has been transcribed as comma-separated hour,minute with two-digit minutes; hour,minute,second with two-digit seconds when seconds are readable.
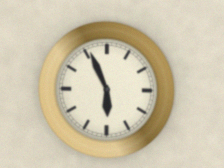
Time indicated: 5,56
